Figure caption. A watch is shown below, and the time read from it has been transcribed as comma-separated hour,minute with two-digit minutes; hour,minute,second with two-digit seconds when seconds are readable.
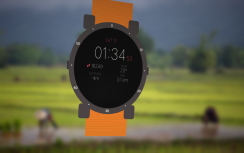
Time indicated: 1,34
